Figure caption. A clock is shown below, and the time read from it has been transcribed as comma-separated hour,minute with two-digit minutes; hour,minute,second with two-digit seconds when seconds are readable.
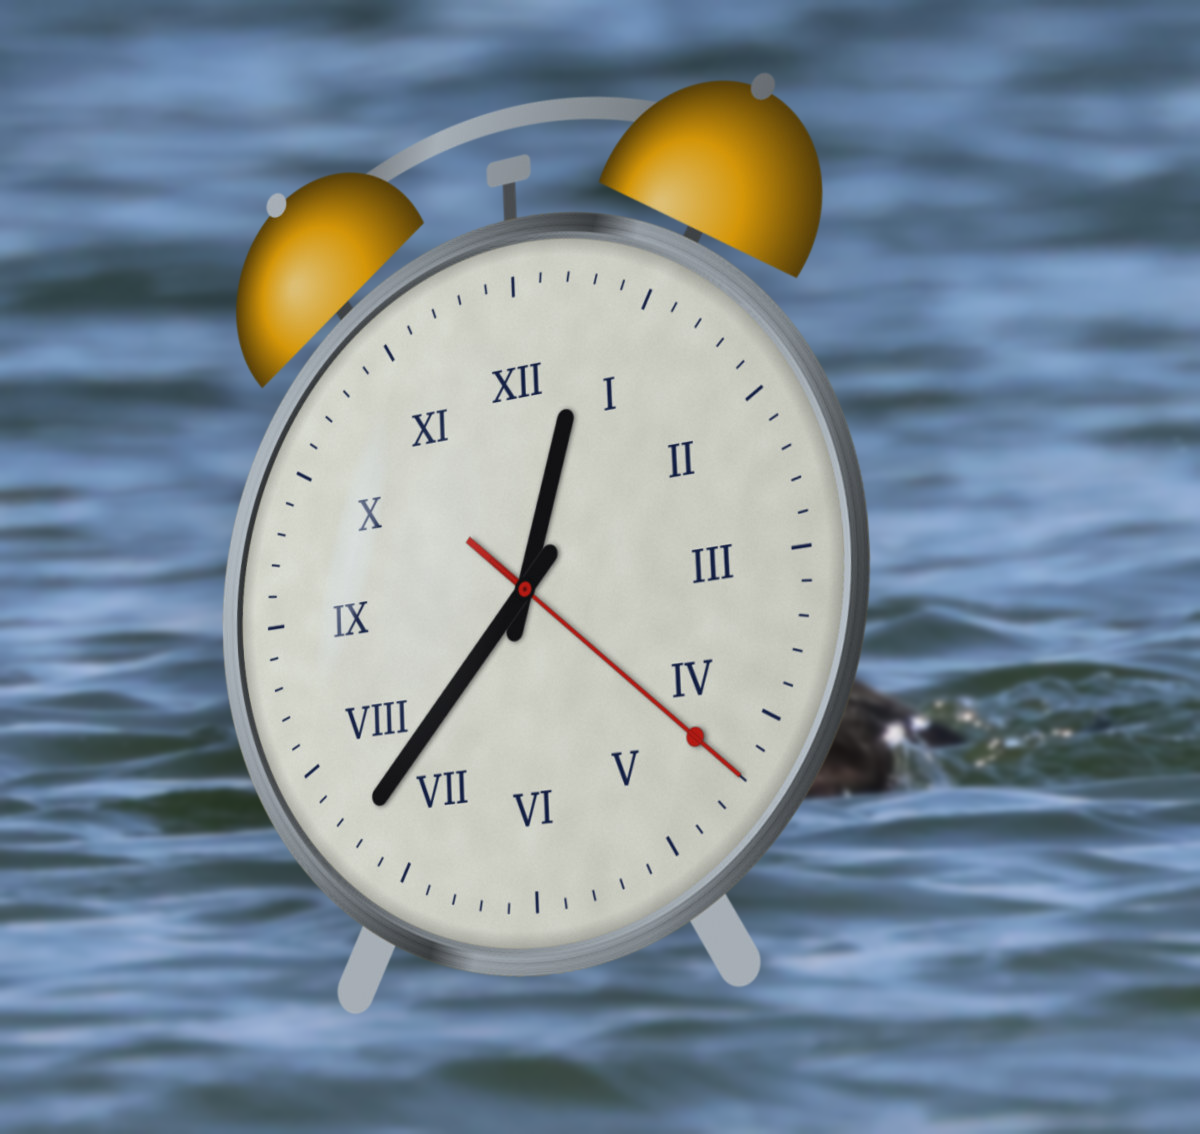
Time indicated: 12,37,22
